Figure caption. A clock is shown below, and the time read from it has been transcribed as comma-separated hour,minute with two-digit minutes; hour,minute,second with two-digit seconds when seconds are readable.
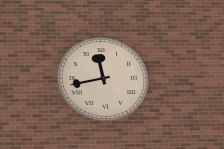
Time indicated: 11,43
